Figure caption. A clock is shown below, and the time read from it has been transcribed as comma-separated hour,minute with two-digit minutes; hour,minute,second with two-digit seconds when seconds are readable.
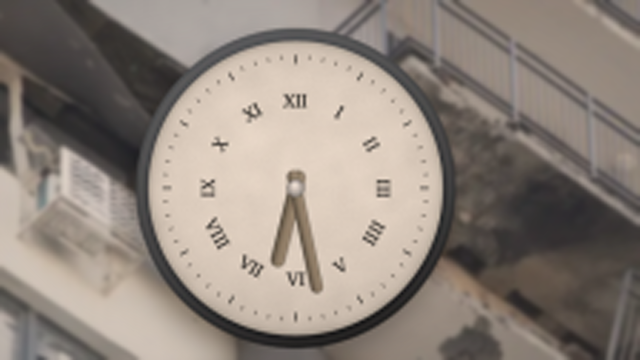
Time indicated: 6,28
